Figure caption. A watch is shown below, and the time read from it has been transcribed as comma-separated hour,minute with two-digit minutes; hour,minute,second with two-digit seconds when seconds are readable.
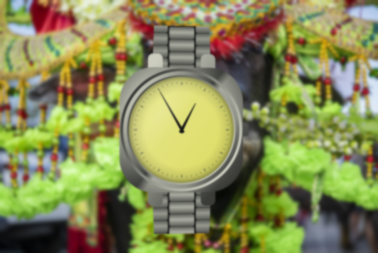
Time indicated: 12,55
